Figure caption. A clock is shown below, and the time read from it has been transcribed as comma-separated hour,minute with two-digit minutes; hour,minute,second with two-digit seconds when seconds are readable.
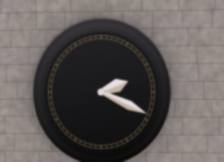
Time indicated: 2,19
